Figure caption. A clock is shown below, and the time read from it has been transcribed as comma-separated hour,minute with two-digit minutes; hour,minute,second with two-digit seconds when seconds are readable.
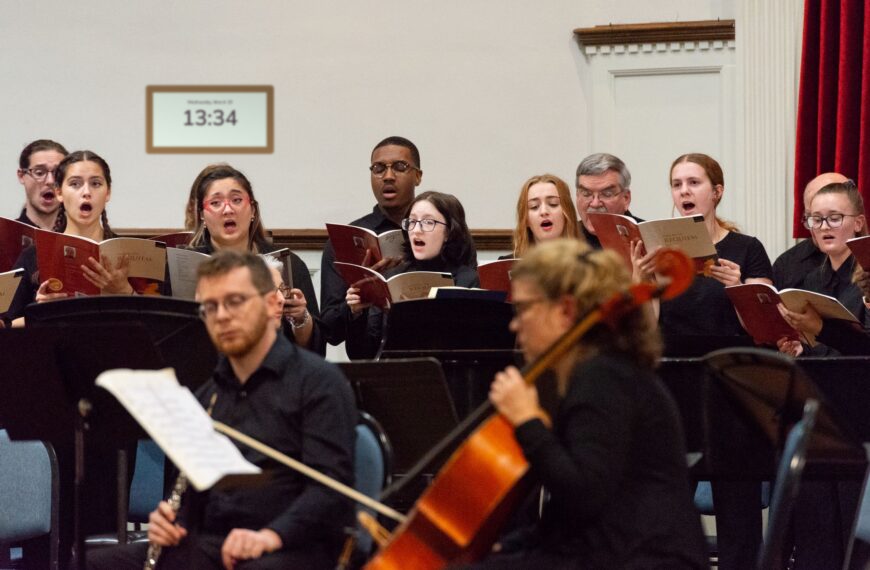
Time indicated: 13,34
